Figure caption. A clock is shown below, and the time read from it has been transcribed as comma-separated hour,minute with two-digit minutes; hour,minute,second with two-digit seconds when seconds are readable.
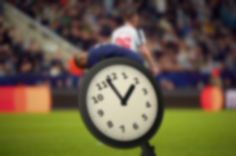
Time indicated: 1,58
